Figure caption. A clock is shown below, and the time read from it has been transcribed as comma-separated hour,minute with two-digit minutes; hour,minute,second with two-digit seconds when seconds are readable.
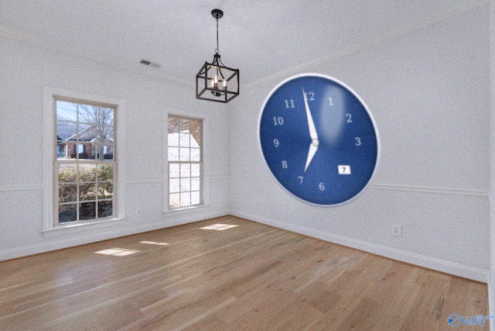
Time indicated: 6,59
